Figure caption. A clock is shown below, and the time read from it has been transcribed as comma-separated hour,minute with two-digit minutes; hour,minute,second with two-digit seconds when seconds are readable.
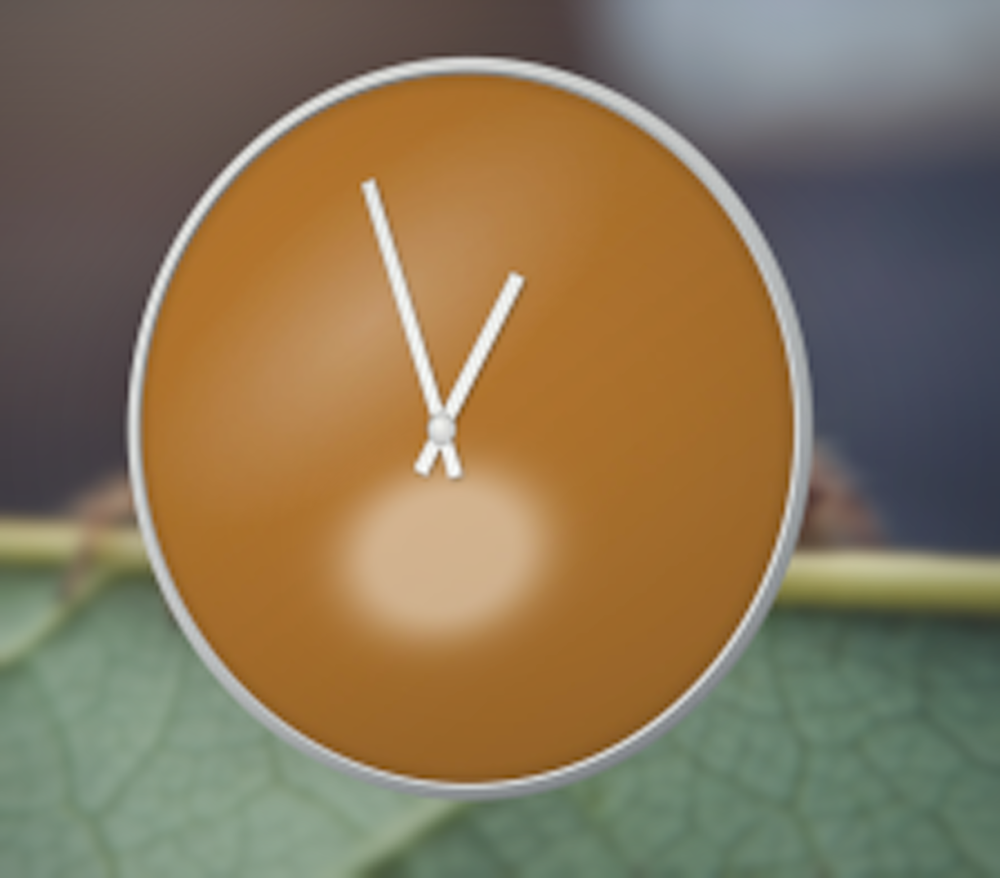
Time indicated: 12,57
